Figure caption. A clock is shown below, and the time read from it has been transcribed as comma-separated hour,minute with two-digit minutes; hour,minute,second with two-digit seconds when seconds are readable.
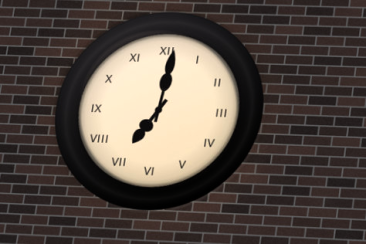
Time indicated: 7,01
